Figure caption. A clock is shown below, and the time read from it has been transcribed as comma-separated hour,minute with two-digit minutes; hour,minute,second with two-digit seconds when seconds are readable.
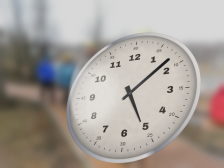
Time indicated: 5,08
